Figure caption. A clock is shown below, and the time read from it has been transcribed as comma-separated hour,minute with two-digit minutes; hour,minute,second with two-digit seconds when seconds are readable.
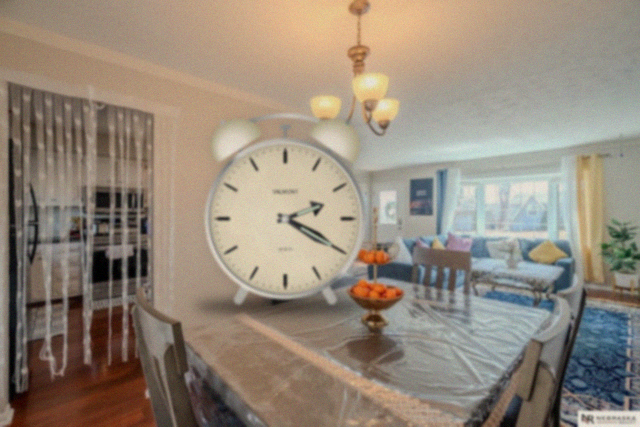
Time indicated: 2,20
